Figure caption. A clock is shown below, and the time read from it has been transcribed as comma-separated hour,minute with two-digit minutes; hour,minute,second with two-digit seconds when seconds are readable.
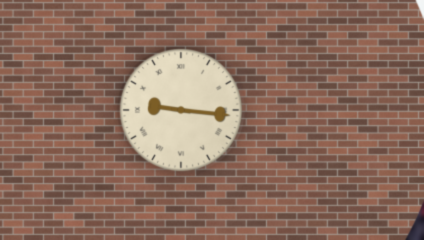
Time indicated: 9,16
